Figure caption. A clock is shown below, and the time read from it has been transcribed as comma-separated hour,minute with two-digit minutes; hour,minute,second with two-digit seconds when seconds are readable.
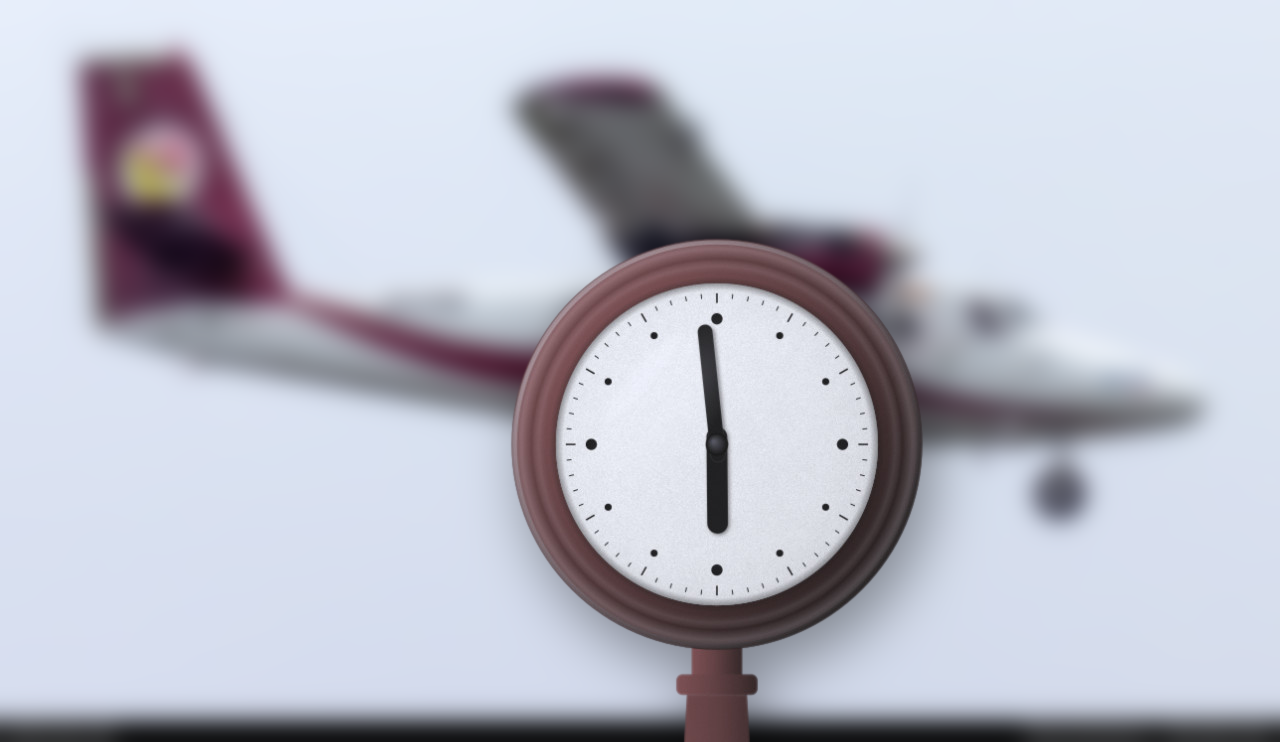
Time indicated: 5,59
